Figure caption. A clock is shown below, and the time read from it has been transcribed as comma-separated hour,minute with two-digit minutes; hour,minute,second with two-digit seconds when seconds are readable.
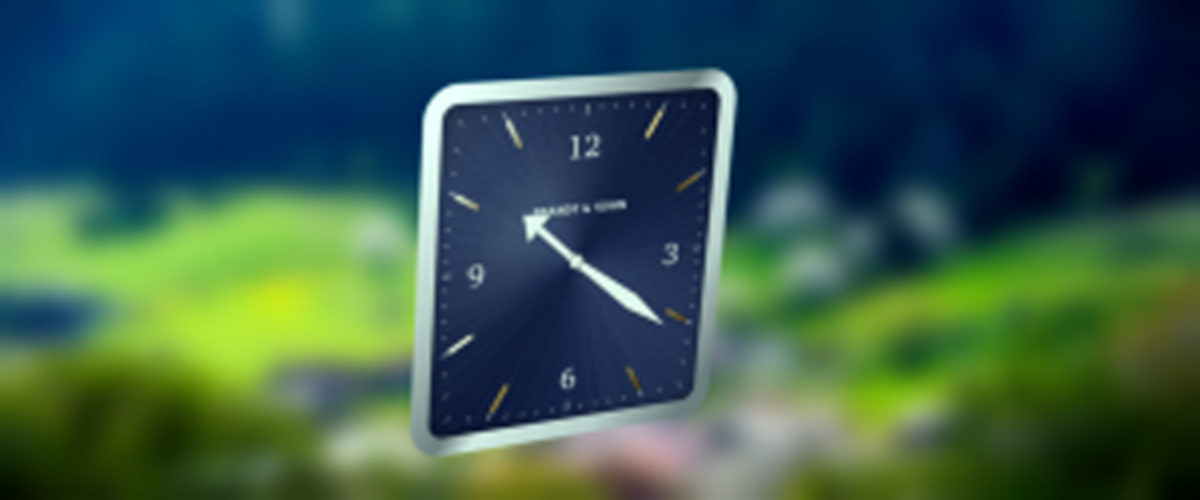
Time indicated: 10,21
